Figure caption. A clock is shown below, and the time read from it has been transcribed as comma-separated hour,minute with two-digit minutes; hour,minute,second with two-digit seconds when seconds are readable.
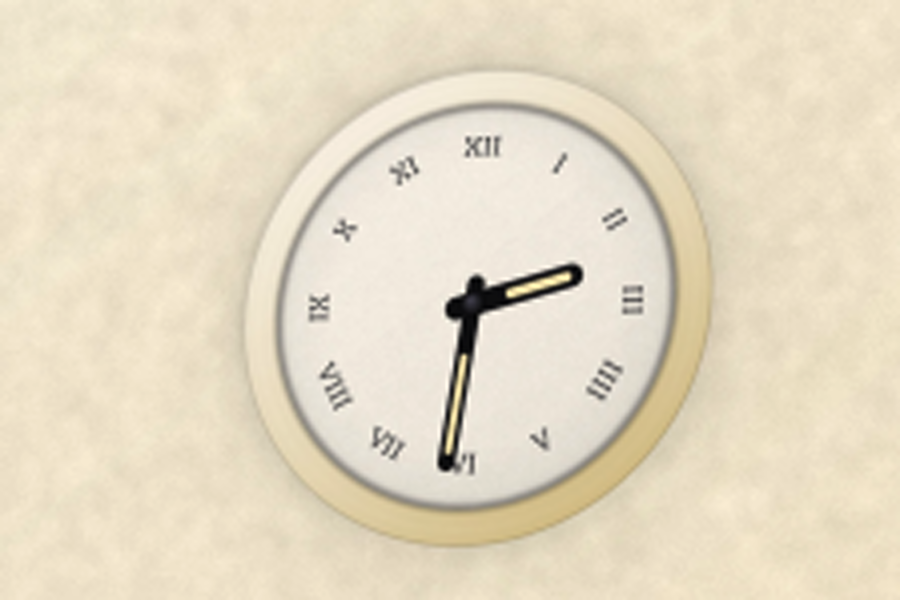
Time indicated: 2,31
